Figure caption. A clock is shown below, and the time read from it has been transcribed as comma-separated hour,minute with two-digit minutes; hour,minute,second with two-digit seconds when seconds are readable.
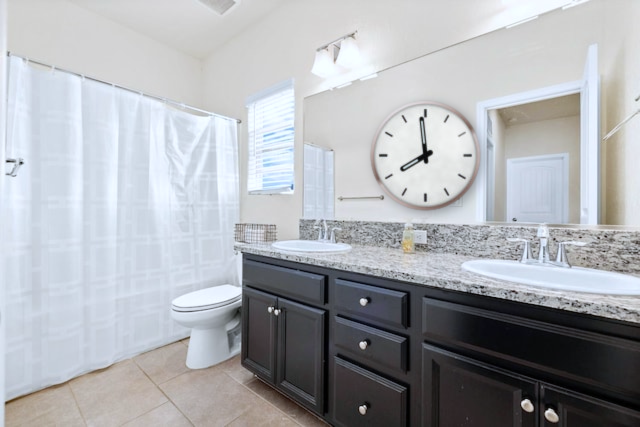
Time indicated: 7,59
